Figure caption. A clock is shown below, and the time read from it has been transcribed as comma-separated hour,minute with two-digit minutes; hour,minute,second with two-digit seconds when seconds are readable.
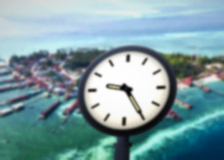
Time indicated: 9,25
